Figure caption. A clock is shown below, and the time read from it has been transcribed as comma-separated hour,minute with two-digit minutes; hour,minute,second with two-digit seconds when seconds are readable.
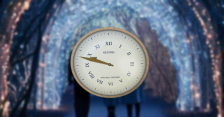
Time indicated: 9,48
